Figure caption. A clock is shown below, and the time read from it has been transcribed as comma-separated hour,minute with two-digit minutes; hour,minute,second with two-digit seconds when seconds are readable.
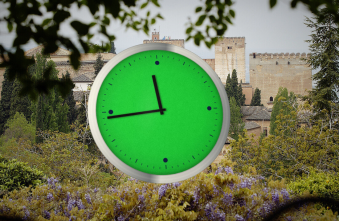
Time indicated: 11,44
